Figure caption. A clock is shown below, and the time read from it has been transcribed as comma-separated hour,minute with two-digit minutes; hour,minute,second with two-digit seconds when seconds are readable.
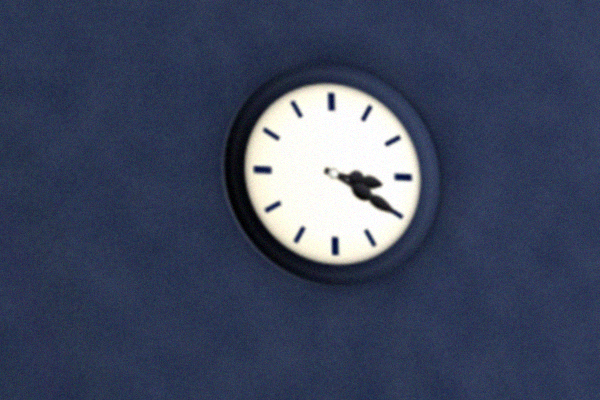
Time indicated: 3,20
